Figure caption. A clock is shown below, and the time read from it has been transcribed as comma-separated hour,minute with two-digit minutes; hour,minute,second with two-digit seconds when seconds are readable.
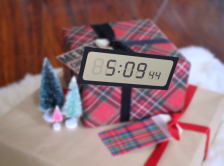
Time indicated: 5,09,44
